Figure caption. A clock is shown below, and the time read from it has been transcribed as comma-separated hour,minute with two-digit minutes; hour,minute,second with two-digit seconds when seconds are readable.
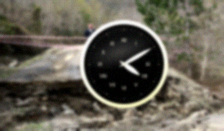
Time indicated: 4,10
